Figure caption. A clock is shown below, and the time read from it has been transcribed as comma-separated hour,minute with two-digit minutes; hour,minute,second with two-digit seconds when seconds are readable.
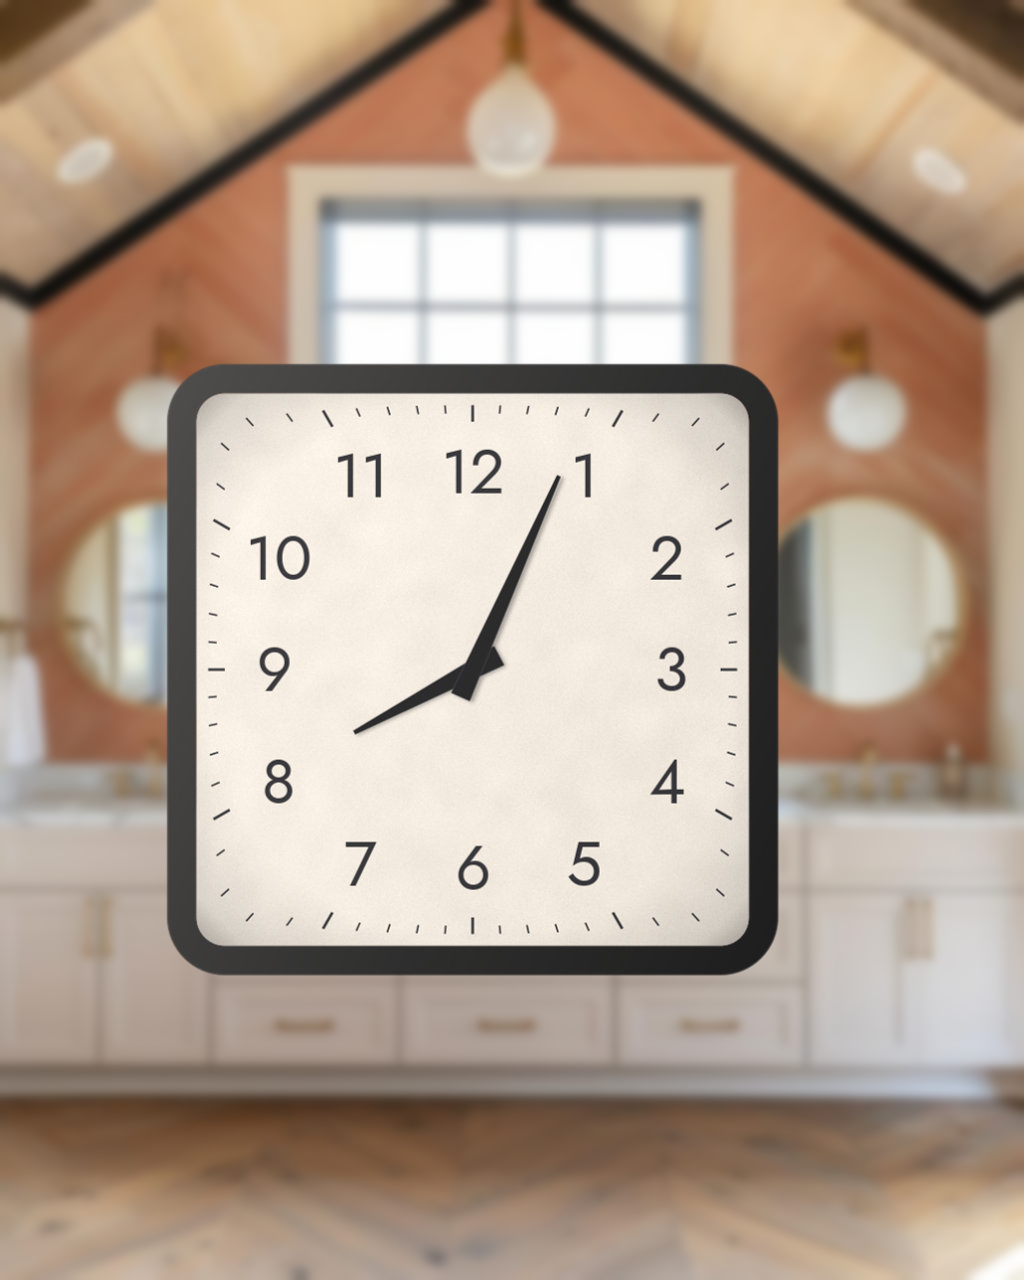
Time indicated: 8,04
